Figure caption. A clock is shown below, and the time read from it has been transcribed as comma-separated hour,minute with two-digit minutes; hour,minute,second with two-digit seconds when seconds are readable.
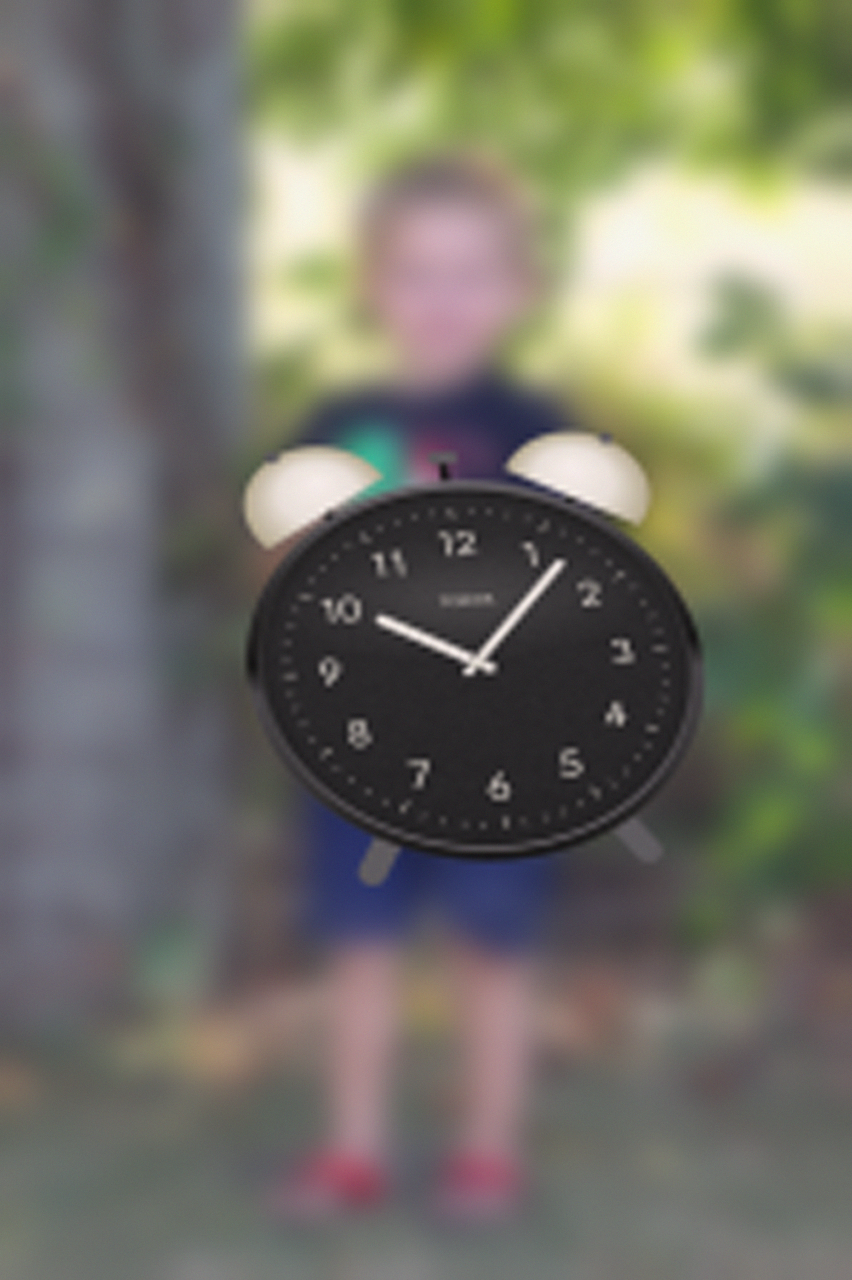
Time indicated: 10,07
